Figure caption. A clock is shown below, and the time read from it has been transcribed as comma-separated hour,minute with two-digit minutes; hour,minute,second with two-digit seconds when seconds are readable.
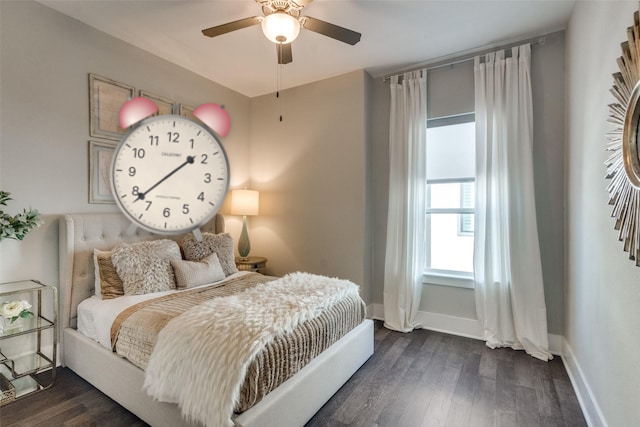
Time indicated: 1,38
